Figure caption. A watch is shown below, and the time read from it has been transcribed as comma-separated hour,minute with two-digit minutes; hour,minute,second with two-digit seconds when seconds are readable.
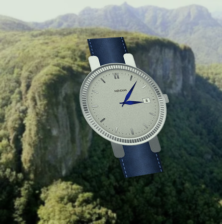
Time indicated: 3,07
